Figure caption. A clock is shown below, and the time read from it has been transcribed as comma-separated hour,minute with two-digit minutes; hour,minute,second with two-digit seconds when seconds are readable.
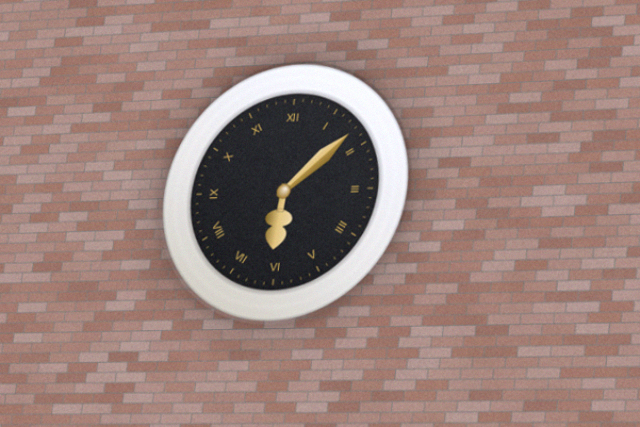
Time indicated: 6,08
